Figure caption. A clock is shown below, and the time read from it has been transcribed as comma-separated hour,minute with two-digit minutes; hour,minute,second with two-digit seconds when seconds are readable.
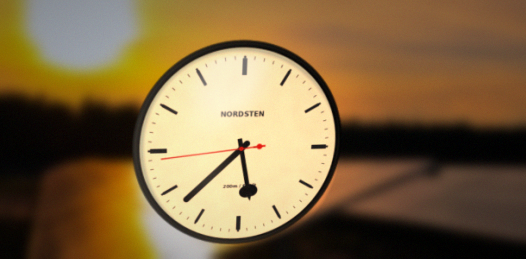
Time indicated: 5,37,44
